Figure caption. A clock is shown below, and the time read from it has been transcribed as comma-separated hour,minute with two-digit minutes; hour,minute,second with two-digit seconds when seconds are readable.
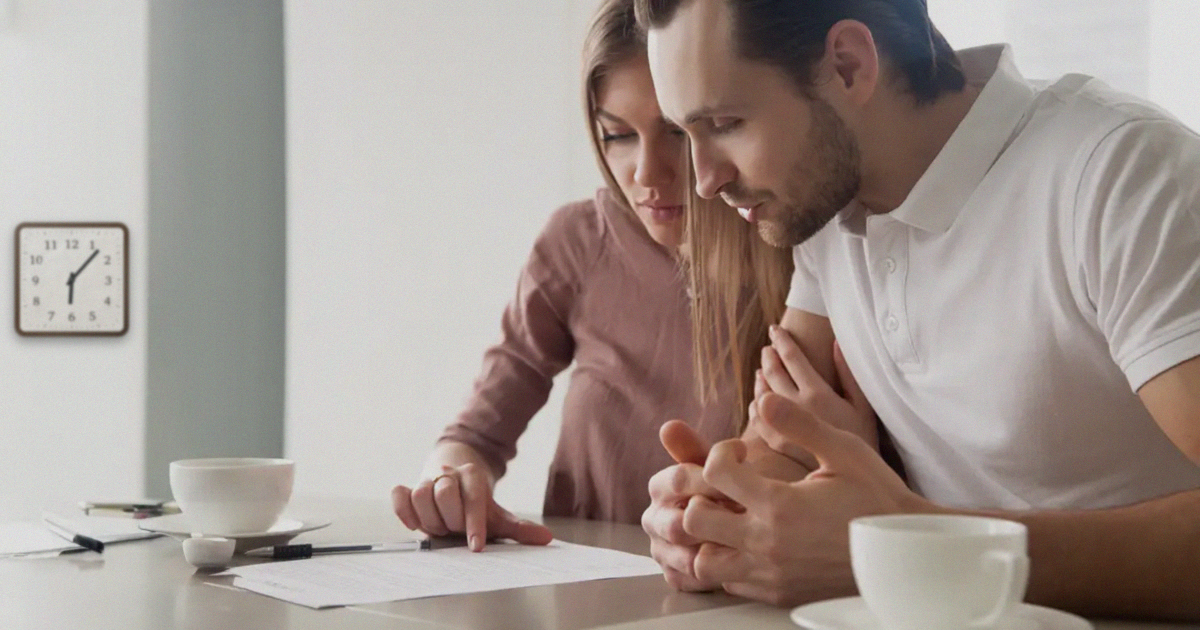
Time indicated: 6,07
